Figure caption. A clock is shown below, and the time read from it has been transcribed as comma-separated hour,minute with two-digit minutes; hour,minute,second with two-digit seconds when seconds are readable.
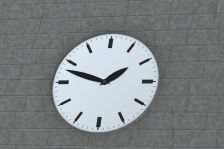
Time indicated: 1,48
